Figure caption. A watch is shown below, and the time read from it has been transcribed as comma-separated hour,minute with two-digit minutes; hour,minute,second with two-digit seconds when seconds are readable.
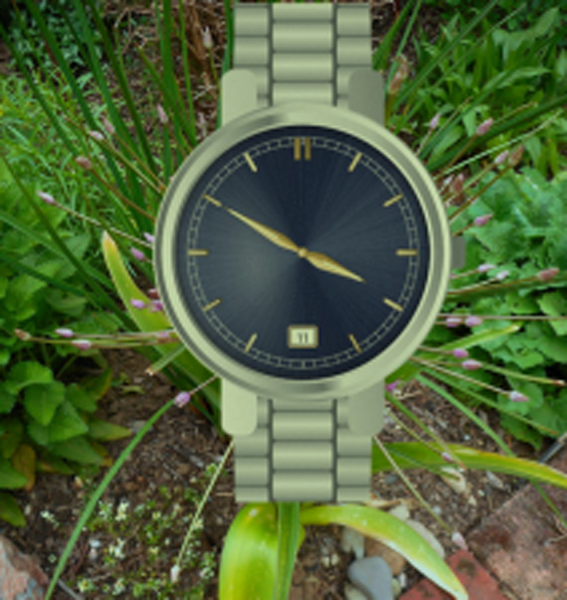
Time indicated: 3,50
